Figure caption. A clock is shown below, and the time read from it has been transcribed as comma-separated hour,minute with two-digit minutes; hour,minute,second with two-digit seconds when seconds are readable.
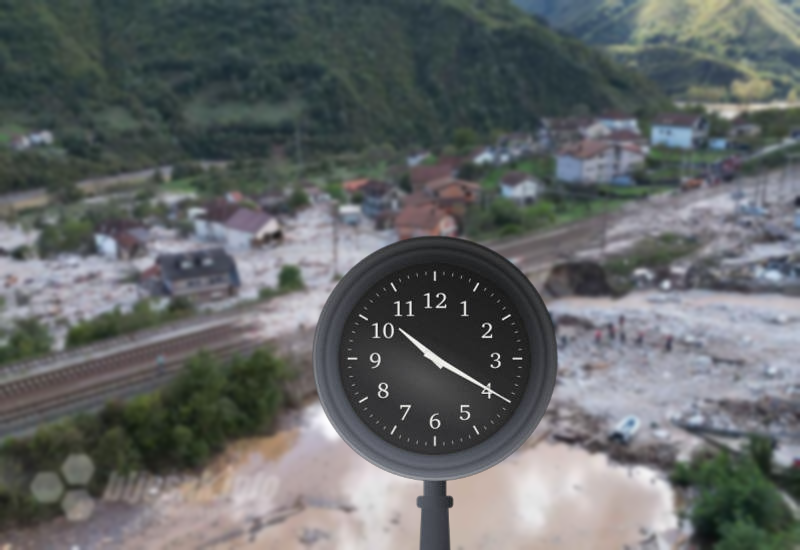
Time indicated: 10,20
